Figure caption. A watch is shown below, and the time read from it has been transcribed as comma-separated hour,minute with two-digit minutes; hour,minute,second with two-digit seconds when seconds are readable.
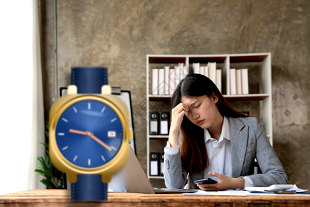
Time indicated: 9,21
